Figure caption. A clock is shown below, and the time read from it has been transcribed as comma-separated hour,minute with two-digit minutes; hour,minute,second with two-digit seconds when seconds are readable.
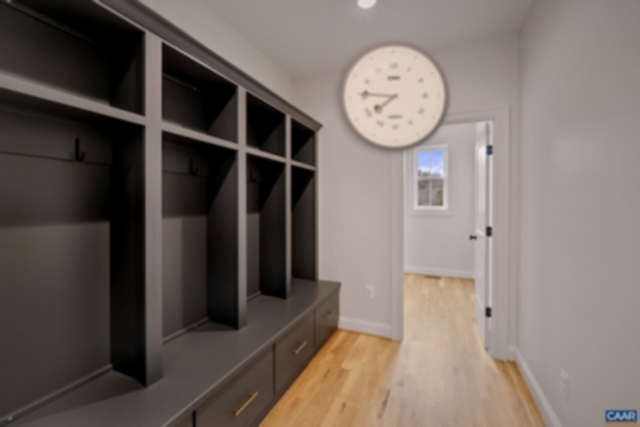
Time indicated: 7,46
